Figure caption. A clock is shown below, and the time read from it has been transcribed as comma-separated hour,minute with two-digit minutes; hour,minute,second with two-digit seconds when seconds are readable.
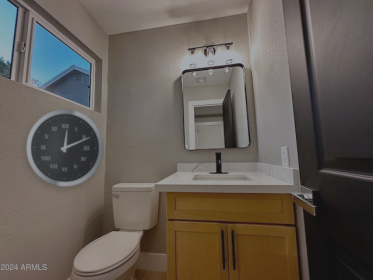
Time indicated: 12,11
